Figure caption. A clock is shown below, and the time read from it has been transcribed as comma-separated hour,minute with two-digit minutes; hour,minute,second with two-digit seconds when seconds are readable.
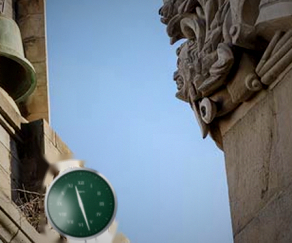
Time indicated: 11,27
